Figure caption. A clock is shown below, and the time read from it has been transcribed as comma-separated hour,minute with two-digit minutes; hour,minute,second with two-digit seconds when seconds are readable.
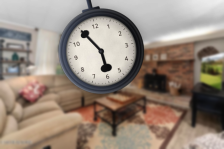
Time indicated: 5,55
